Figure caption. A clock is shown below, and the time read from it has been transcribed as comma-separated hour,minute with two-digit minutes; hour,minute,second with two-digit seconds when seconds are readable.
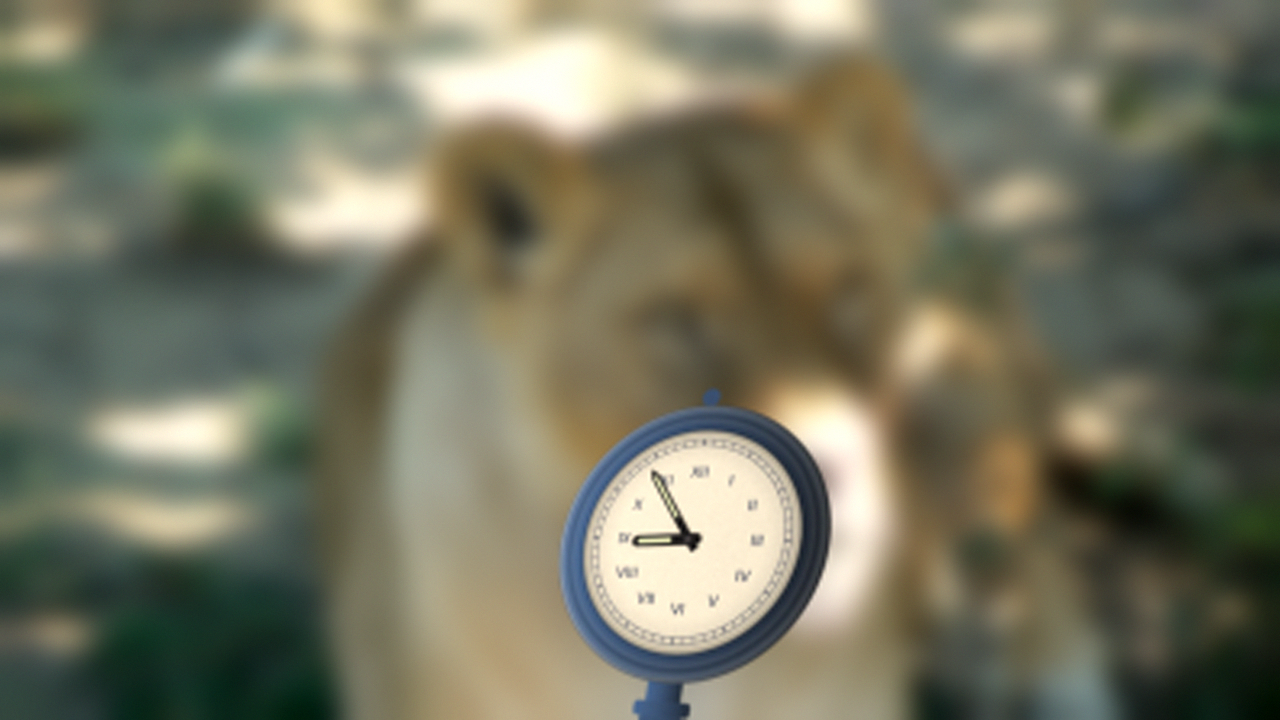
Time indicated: 8,54
